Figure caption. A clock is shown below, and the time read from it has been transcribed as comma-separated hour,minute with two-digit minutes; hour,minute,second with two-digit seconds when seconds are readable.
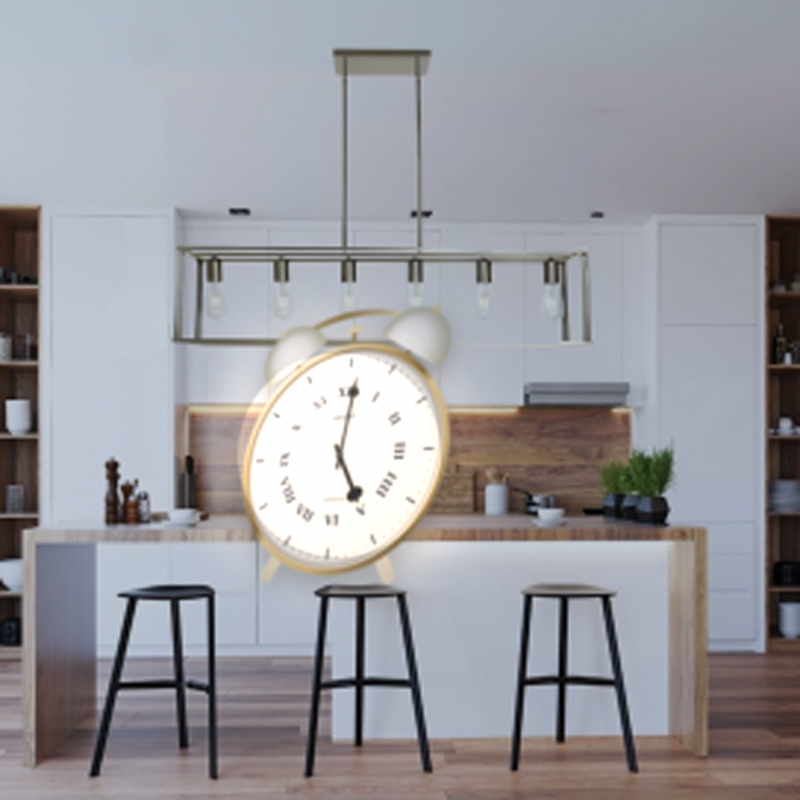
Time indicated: 5,01
